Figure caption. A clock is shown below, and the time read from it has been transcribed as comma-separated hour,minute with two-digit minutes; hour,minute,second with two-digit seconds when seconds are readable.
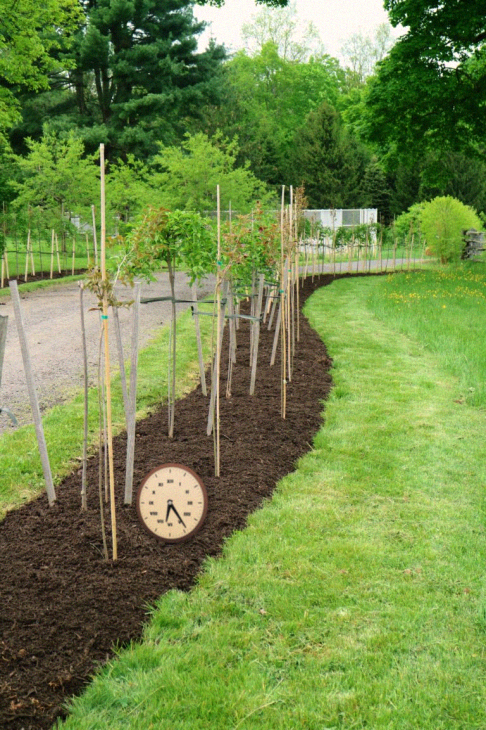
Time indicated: 6,24
